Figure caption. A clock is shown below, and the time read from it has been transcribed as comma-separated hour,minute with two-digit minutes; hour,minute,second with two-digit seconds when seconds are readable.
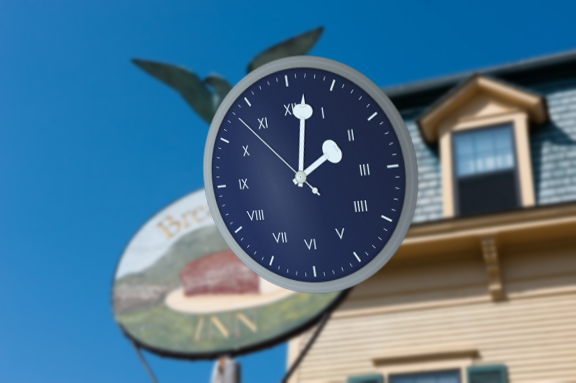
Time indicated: 2,01,53
